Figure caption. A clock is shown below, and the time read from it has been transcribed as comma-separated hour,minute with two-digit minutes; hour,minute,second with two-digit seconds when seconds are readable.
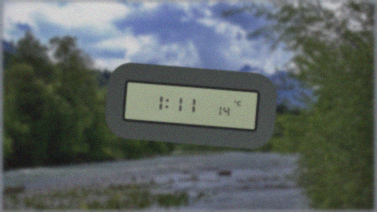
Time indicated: 1,11
